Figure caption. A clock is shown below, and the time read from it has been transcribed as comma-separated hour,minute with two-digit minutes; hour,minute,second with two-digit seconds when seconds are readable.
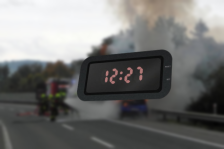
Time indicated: 12,27
